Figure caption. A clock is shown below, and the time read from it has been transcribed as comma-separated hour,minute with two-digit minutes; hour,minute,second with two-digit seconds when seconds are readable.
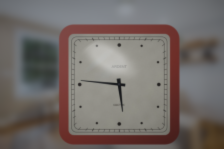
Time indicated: 5,46
